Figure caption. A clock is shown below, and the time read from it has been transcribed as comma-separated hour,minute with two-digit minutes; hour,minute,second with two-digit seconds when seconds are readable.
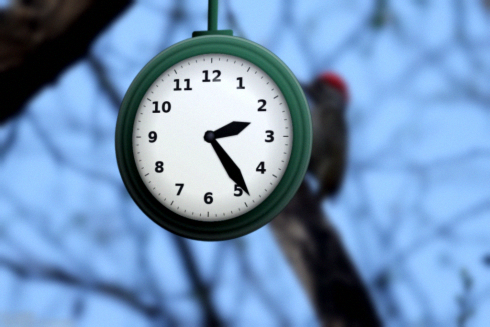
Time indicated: 2,24
